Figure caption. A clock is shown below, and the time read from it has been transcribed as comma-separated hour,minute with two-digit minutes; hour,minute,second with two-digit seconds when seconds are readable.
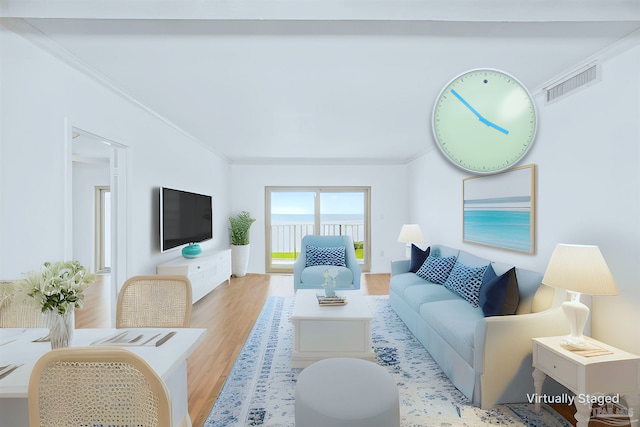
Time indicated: 3,52
